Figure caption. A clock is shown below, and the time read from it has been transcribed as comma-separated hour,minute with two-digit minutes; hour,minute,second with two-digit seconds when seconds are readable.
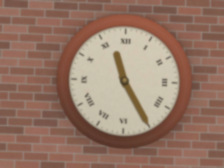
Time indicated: 11,25
